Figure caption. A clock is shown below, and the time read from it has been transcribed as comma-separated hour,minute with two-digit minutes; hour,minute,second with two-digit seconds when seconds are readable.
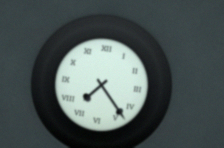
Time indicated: 7,23
